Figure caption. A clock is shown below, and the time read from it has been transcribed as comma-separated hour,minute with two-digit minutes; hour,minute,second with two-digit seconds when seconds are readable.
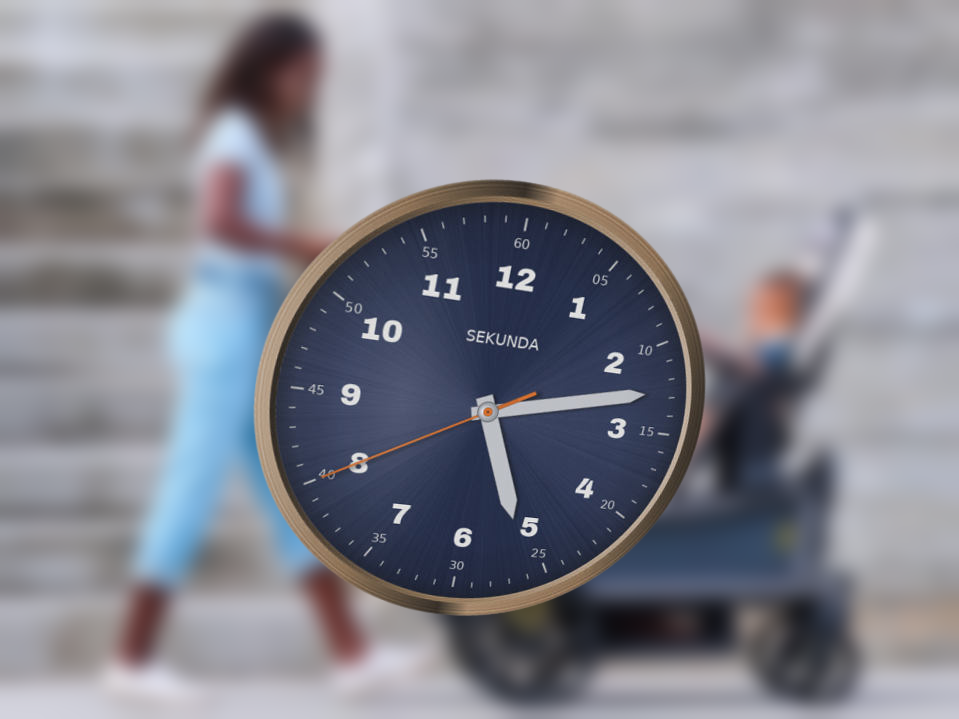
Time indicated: 5,12,40
